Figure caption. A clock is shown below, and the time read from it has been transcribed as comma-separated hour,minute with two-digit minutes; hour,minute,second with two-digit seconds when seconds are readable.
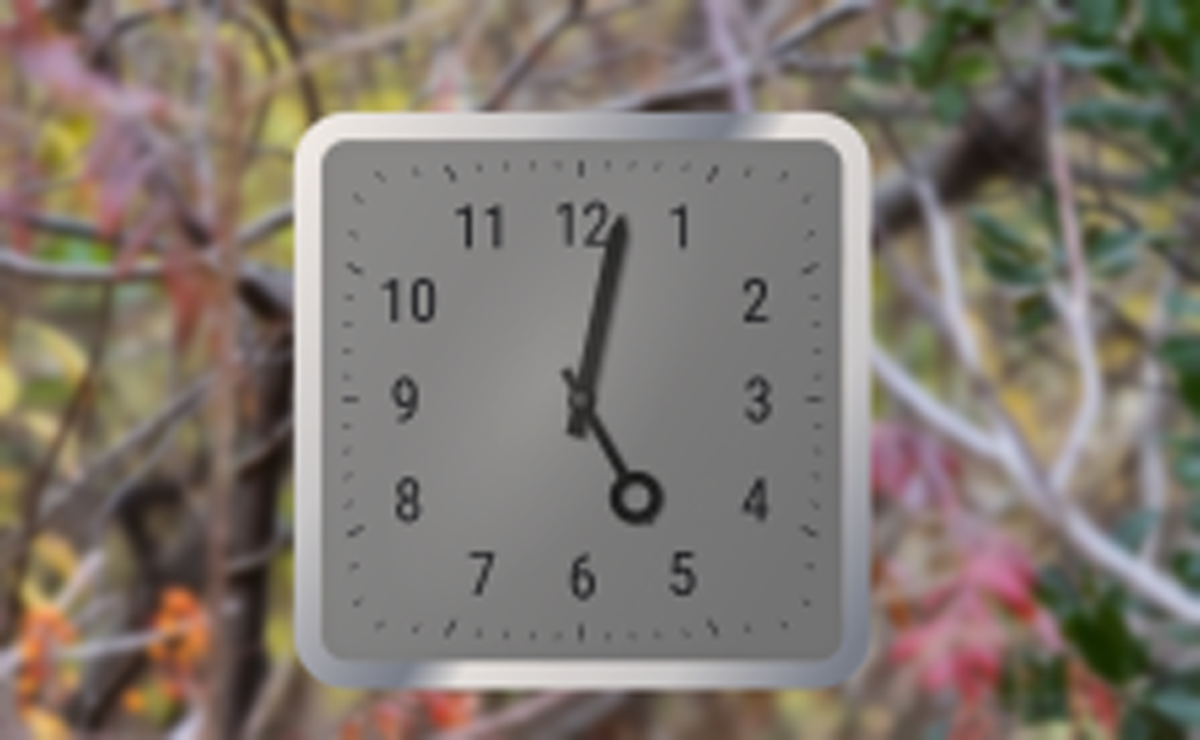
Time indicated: 5,02
